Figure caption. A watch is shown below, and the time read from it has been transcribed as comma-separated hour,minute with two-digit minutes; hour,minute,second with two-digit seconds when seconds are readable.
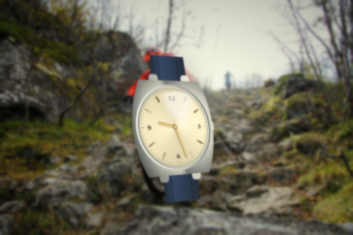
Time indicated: 9,27
